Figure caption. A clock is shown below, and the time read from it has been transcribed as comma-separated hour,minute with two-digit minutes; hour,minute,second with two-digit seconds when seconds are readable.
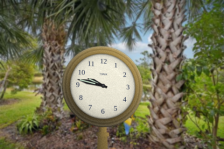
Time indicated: 9,47
